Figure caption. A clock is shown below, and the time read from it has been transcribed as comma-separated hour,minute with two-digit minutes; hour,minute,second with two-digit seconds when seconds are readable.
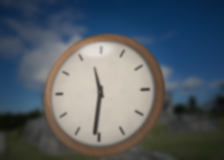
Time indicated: 11,31
